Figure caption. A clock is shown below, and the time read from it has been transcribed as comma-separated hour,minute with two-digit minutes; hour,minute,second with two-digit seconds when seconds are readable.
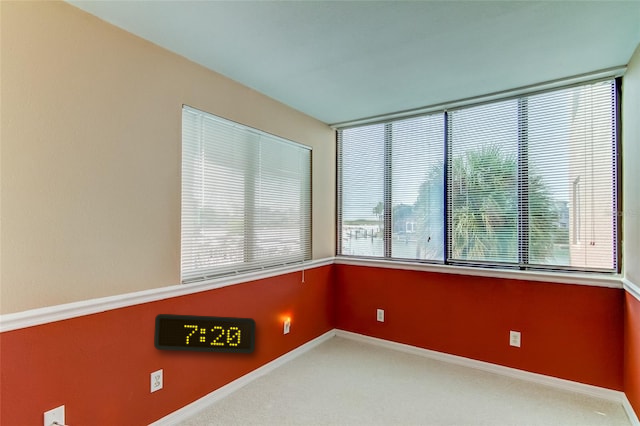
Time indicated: 7,20
